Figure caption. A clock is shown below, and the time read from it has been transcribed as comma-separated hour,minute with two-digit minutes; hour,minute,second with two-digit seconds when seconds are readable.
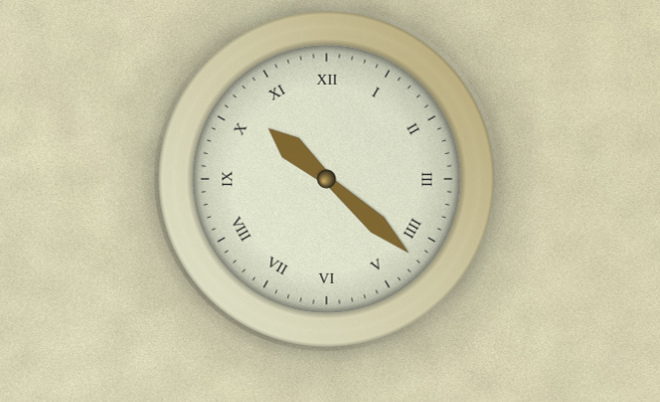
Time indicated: 10,22
